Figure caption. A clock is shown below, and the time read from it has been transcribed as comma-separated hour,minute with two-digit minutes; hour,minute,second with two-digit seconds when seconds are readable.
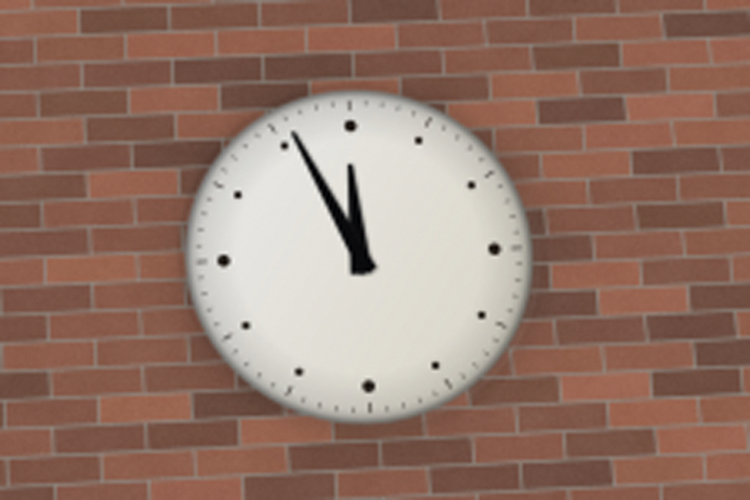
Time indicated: 11,56
